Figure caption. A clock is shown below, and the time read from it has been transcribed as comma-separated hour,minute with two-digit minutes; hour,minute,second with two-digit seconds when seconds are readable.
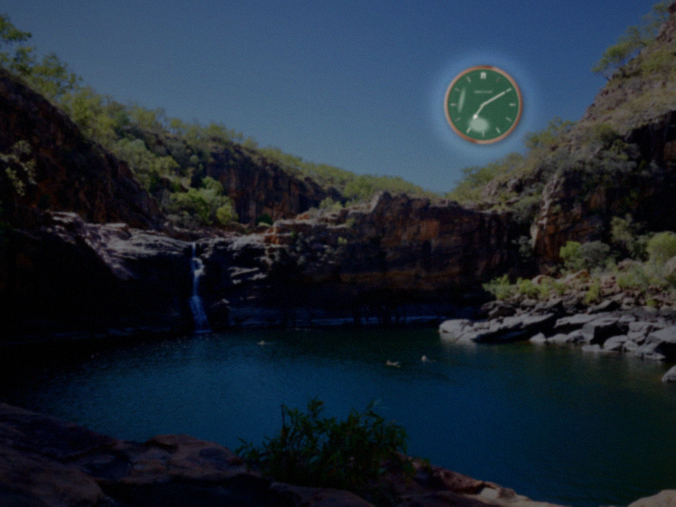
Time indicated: 7,10
